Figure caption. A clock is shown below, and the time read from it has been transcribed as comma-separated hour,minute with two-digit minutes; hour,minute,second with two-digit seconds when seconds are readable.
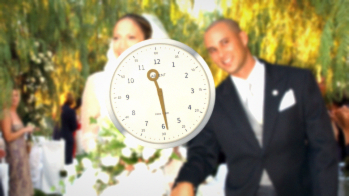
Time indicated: 11,29
